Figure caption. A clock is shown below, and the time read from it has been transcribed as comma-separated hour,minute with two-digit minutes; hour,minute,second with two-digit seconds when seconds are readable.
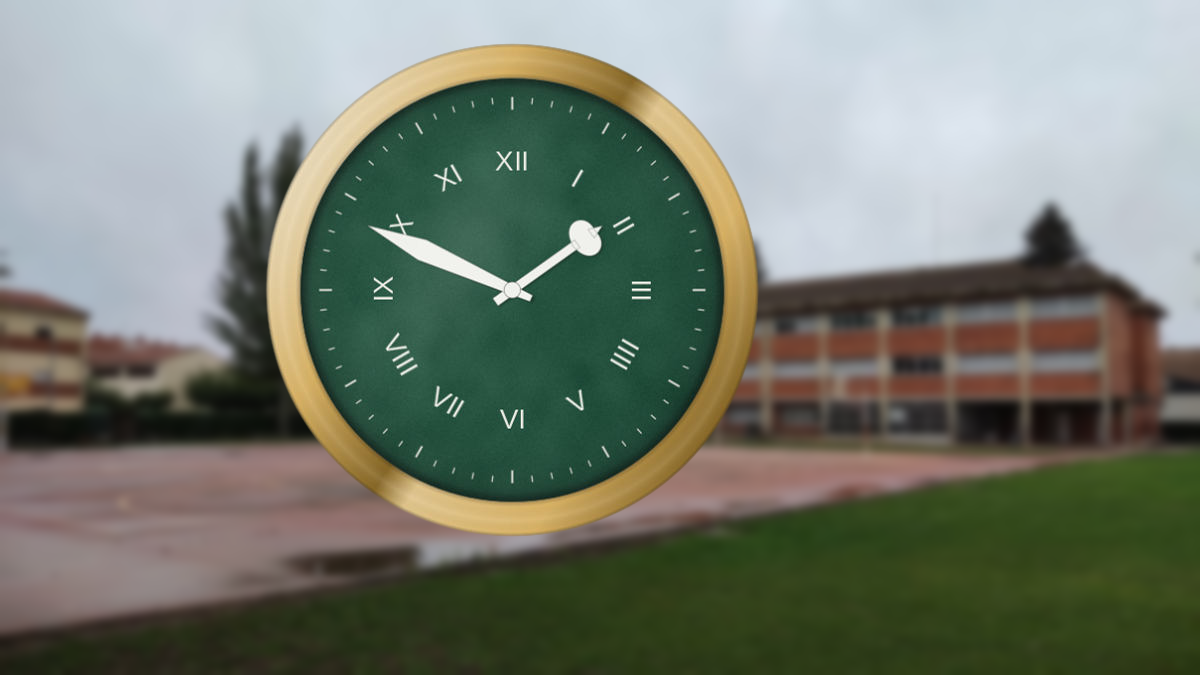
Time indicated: 1,49
